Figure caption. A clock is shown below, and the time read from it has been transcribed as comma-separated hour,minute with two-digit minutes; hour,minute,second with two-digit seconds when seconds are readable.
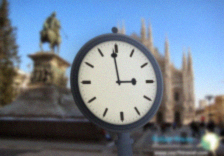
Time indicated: 2,59
